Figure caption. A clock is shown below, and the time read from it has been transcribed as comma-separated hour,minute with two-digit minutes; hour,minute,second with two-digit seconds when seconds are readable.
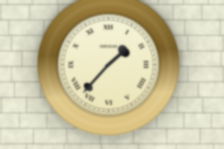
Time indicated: 1,37
